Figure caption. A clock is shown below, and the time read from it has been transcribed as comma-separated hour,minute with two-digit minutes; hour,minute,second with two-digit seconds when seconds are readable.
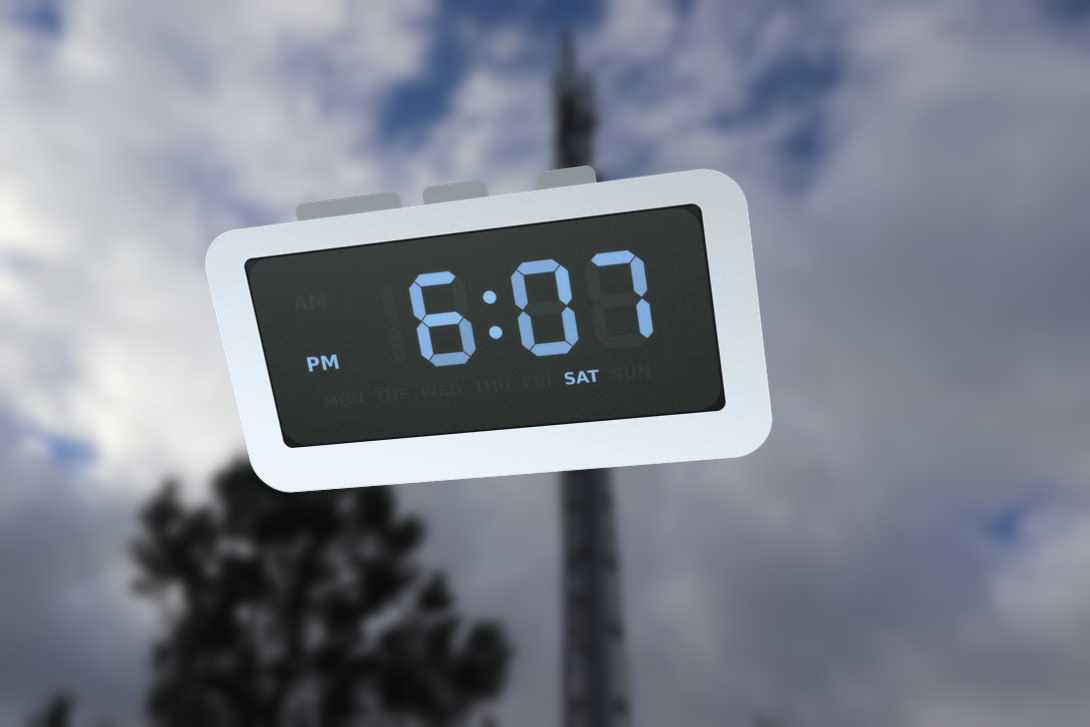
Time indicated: 6,07
